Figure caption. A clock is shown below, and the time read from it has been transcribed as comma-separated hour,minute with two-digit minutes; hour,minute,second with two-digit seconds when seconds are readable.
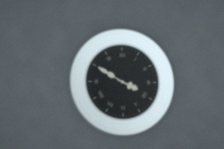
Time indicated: 3,50
